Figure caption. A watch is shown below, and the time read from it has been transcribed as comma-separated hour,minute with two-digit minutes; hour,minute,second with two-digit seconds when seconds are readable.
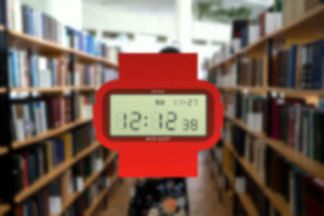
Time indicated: 12,12,38
